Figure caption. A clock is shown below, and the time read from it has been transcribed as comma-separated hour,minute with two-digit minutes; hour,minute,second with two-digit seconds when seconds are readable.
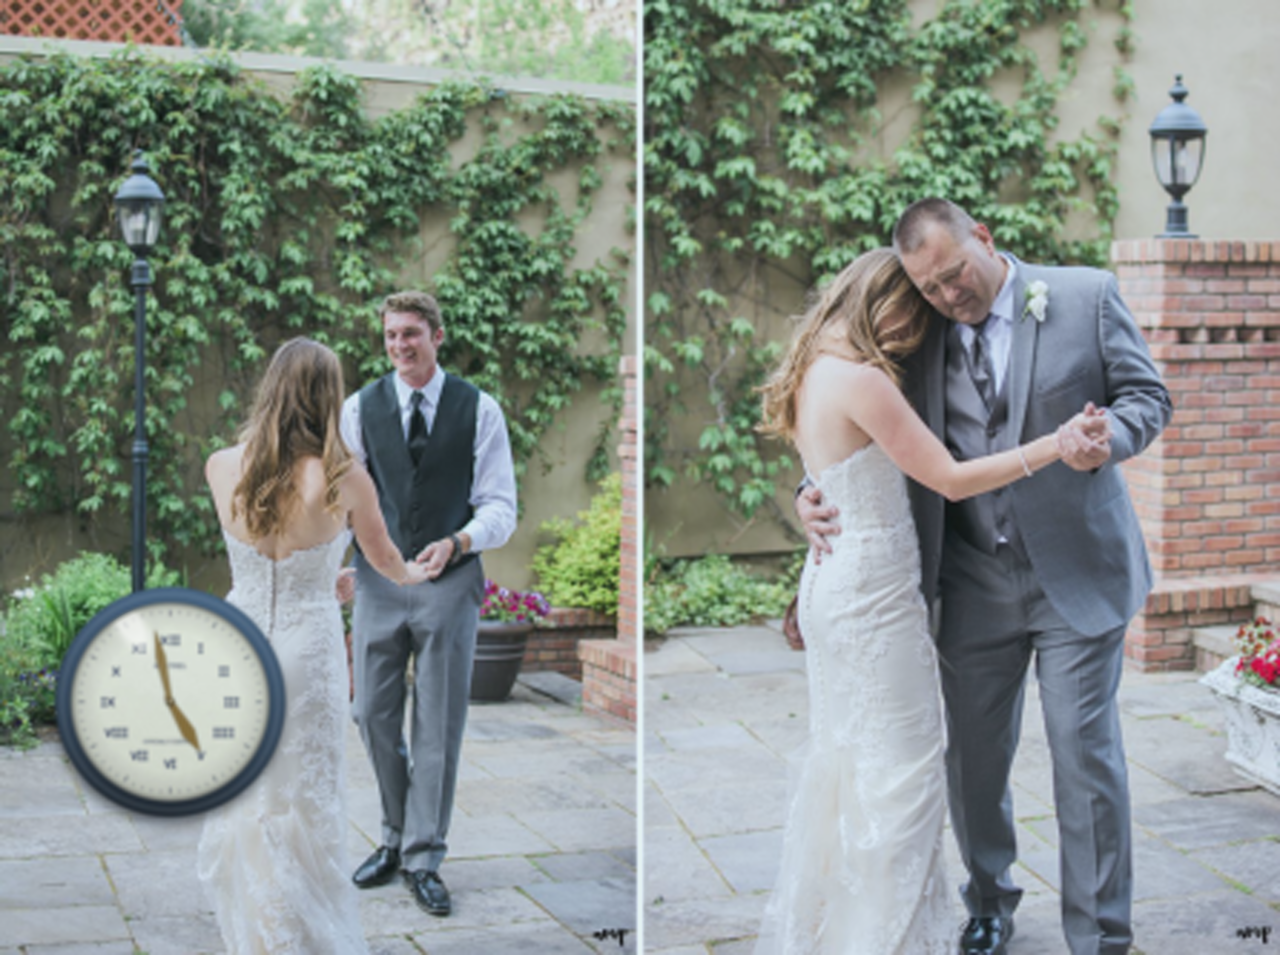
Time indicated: 4,58
